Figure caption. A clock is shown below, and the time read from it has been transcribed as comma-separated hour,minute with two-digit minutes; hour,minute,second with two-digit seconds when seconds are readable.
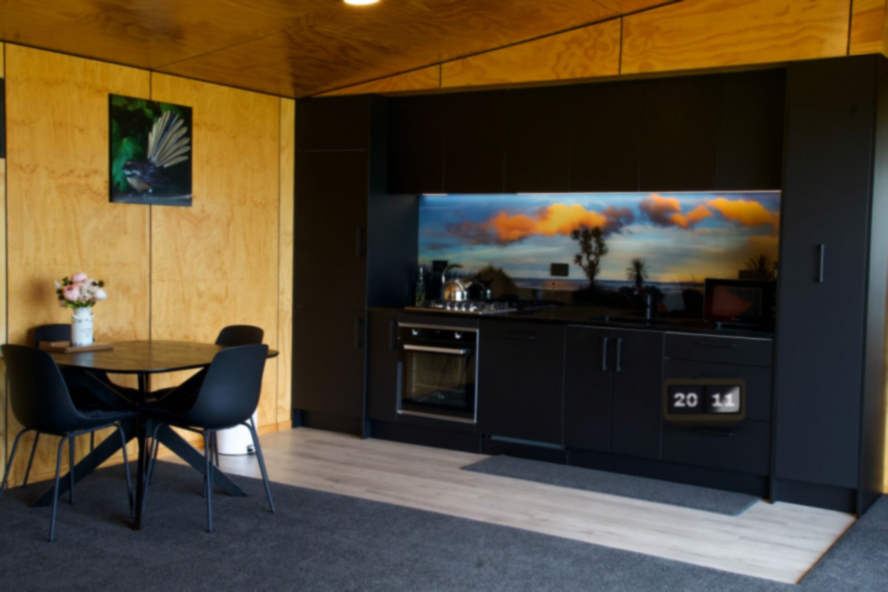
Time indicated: 20,11
